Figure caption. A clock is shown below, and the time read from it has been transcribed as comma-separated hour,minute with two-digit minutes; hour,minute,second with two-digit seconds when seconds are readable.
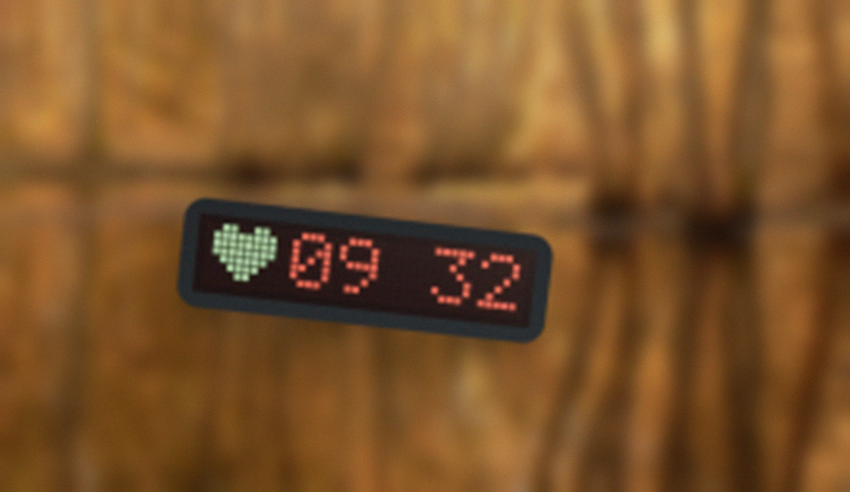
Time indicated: 9,32
